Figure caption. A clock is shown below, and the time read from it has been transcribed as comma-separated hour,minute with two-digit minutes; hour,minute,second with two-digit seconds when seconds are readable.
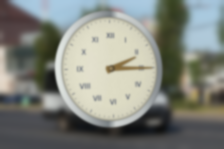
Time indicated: 2,15
